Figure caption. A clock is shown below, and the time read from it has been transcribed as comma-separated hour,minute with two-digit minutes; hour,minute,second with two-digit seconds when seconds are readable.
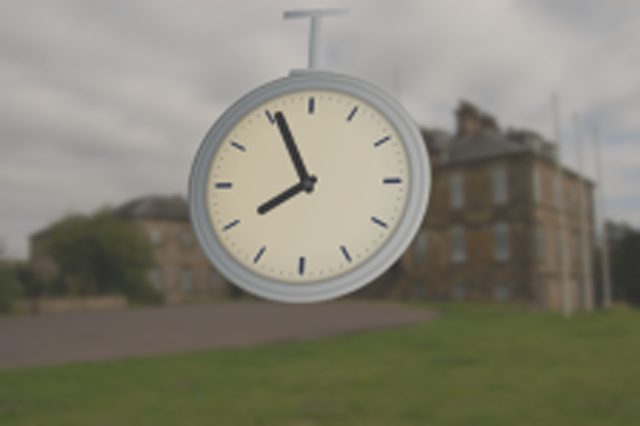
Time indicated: 7,56
